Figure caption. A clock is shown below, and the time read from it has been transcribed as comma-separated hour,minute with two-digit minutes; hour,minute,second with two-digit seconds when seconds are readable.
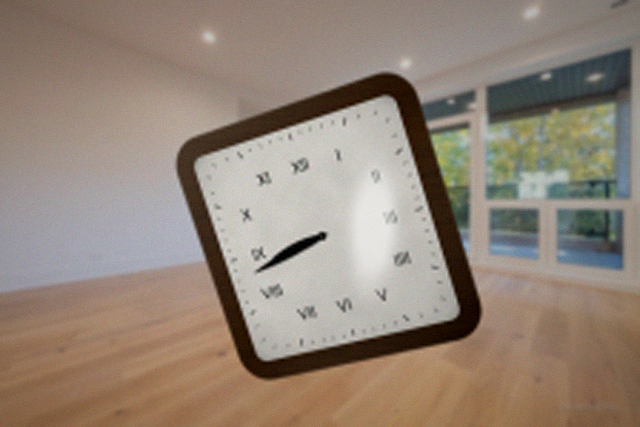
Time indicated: 8,43
